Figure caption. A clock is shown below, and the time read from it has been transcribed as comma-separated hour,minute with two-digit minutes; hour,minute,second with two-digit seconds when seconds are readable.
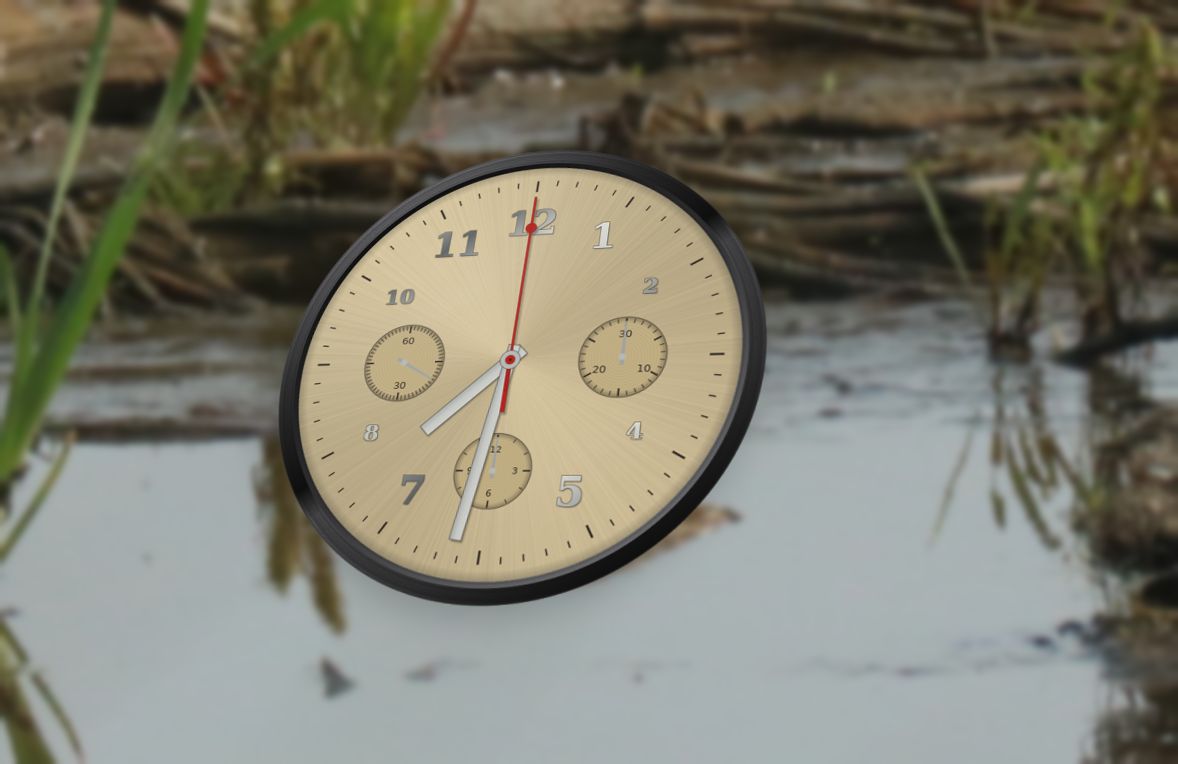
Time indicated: 7,31,20
